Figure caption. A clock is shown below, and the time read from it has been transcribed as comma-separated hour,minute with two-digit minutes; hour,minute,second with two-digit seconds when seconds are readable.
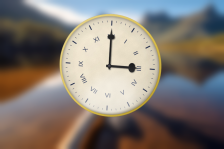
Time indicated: 3,00
